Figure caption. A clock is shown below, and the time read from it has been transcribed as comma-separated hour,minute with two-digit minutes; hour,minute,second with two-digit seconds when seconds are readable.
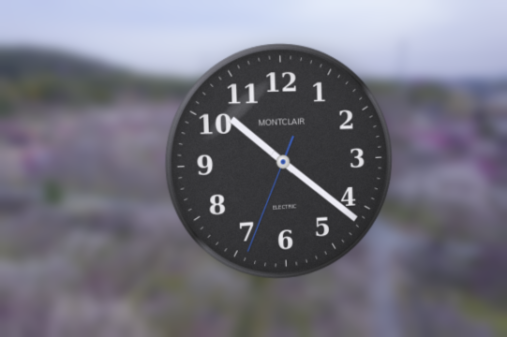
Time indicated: 10,21,34
